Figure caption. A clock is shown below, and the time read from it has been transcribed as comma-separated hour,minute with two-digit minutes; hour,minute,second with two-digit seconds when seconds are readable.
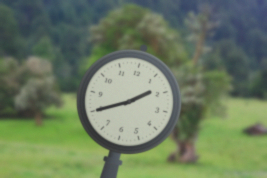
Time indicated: 1,40
